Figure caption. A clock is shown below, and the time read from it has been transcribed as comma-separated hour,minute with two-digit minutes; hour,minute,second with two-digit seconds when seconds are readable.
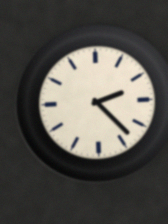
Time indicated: 2,23
